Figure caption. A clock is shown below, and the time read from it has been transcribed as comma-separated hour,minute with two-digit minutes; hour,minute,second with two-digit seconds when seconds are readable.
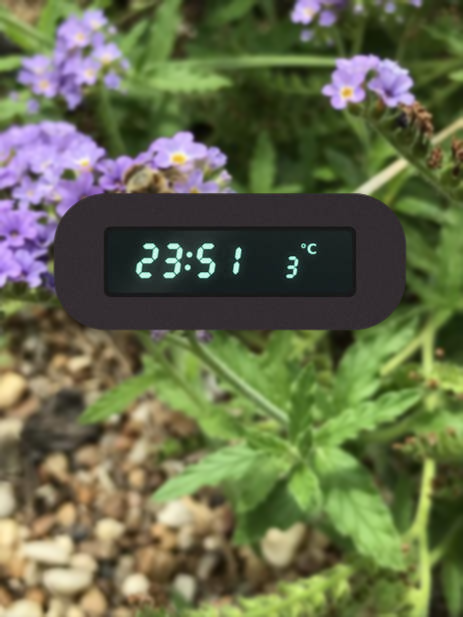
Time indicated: 23,51
